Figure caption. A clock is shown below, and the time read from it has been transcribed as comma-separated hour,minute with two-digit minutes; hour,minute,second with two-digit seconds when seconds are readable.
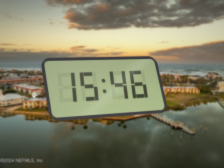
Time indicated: 15,46
